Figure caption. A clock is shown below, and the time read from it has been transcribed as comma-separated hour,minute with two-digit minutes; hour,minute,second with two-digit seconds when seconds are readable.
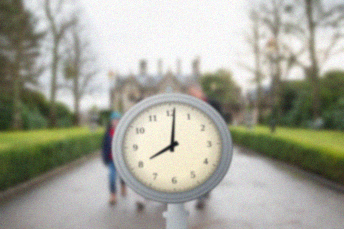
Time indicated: 8,01
